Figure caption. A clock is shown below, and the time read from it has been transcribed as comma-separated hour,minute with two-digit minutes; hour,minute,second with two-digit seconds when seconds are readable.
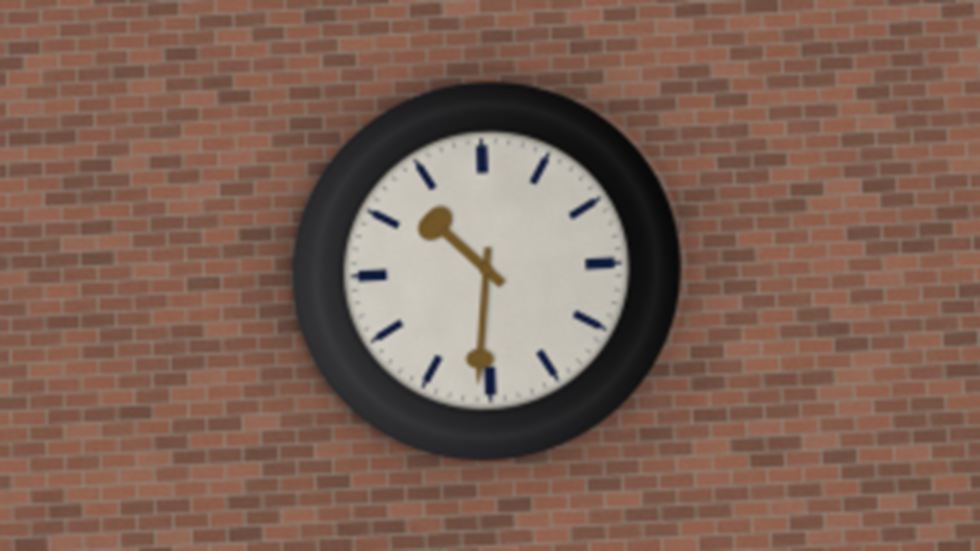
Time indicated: 10,31
